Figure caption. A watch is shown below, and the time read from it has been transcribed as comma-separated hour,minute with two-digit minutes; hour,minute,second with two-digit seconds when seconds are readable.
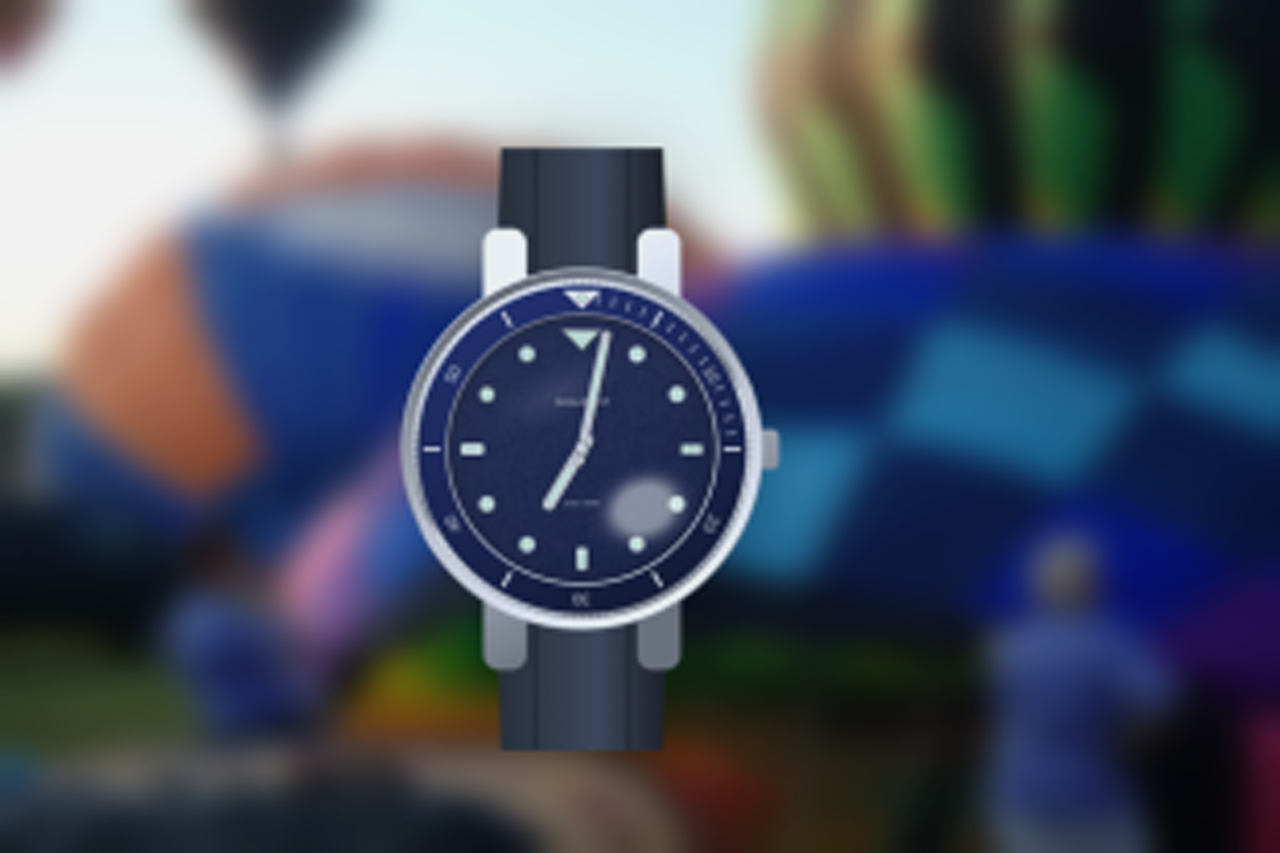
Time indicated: 7,02
